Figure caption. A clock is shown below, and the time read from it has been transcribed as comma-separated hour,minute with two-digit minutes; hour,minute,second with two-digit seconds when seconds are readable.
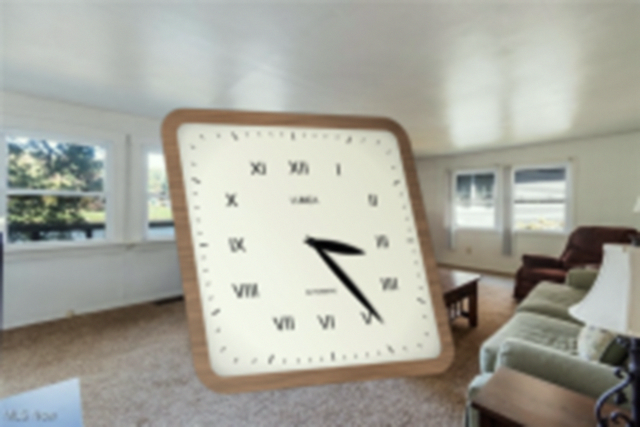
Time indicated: 3,24
